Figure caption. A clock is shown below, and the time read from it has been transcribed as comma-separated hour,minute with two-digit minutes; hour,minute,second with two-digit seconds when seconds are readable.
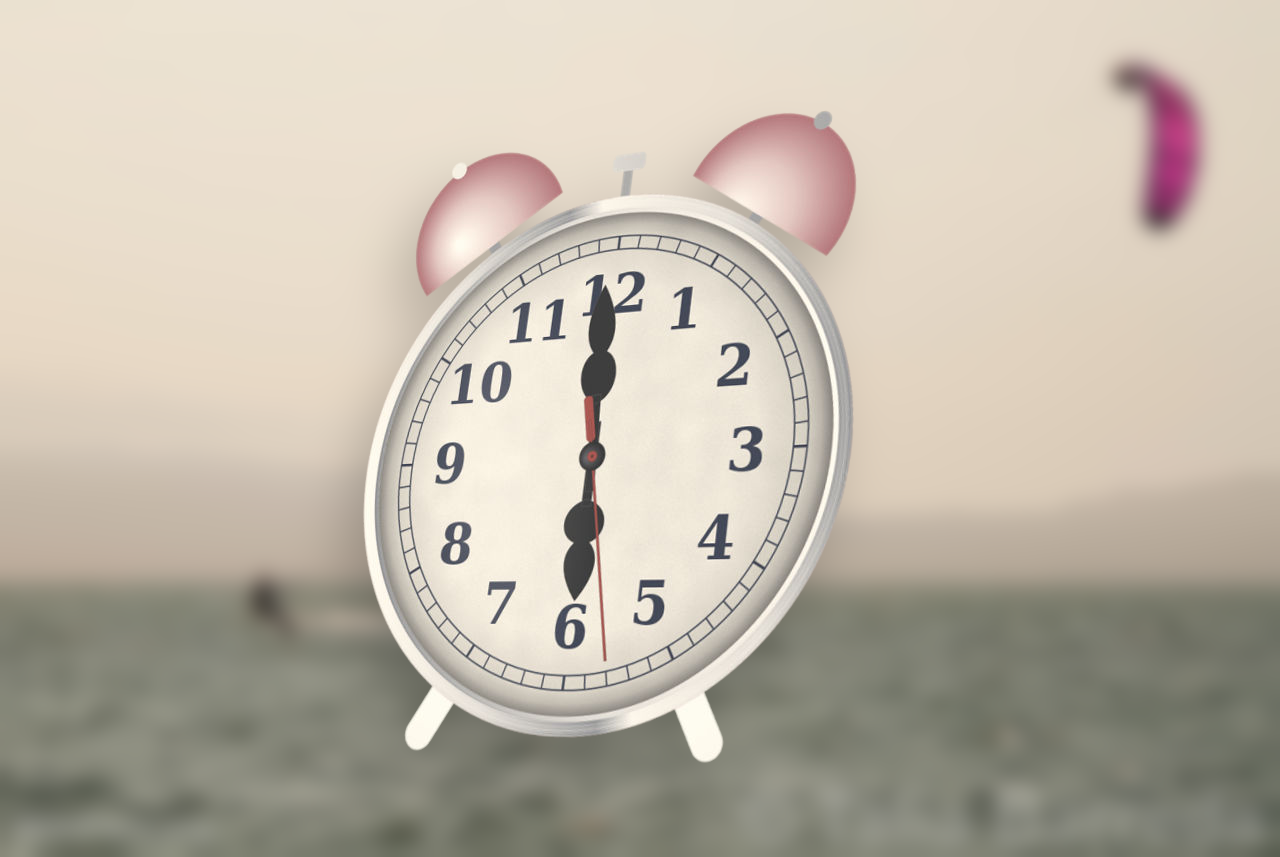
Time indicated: 5,59,28
